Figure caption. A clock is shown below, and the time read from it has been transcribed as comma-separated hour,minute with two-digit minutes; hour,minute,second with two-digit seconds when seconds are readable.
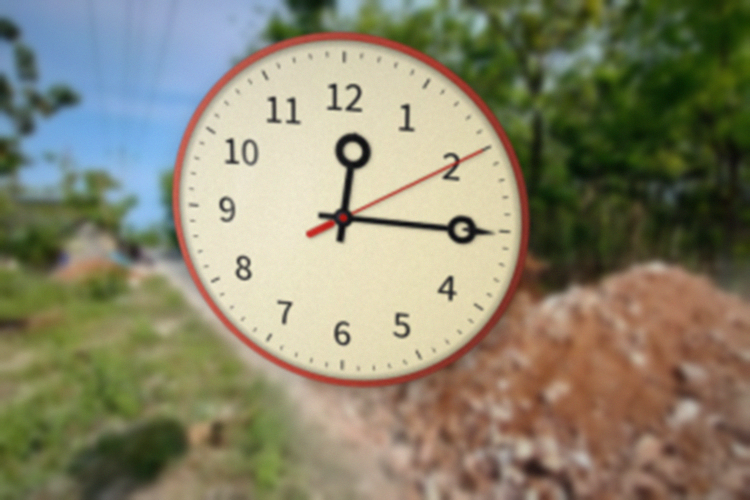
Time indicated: 12,15,10
